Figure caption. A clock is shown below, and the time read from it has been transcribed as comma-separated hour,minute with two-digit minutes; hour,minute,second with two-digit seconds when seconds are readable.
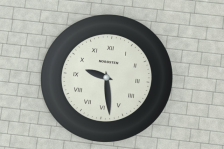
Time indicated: 9,28
